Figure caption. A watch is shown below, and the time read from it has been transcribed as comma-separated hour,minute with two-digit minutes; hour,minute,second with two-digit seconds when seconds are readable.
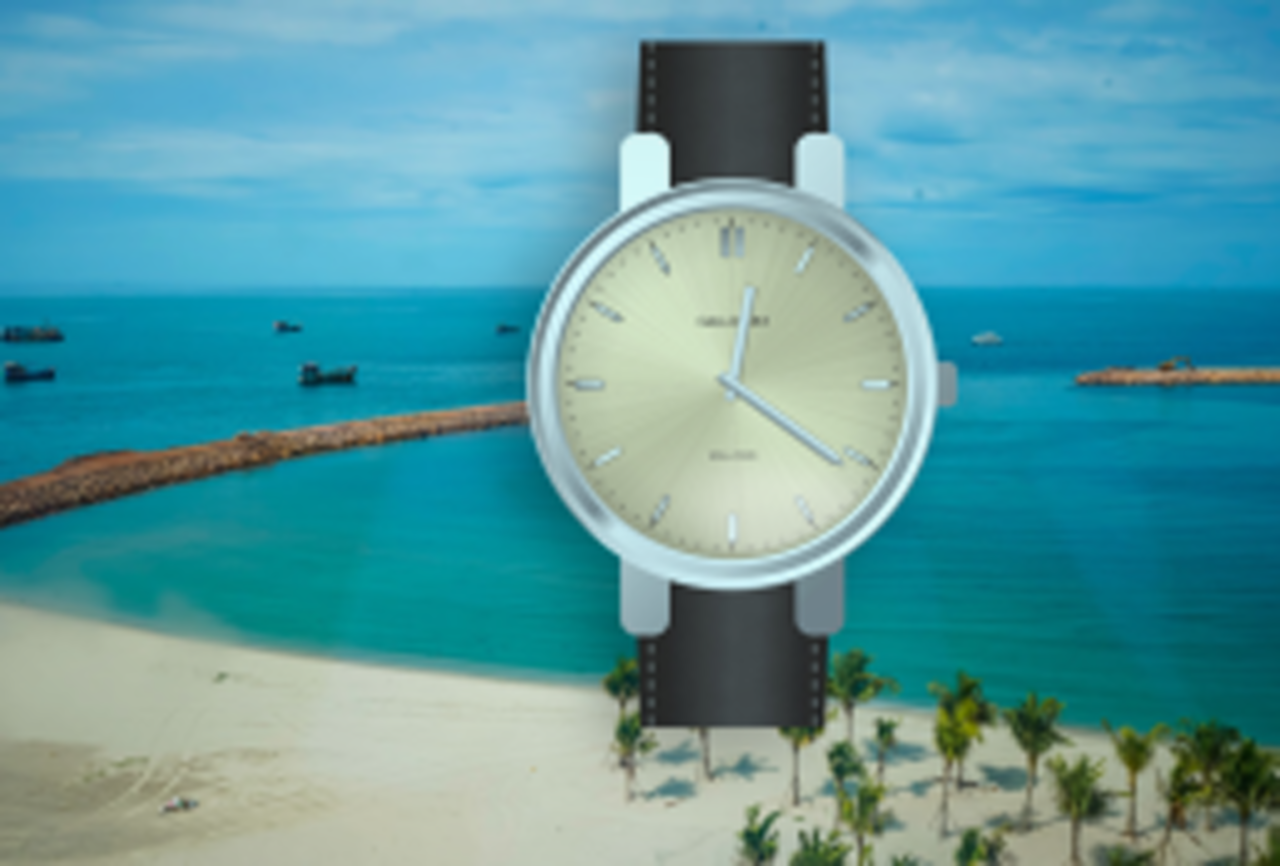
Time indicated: 12,21
